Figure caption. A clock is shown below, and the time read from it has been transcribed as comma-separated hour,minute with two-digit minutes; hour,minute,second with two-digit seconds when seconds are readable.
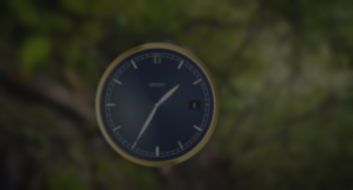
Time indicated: 1,35
